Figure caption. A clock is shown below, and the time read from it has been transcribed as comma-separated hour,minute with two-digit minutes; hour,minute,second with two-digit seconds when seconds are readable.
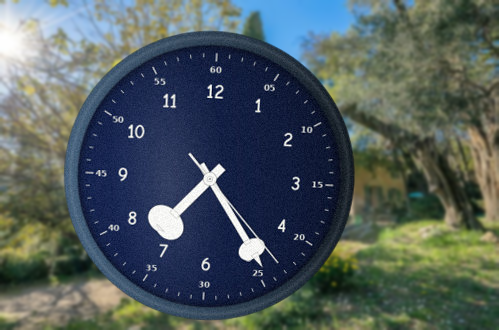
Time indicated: 7,24,23
